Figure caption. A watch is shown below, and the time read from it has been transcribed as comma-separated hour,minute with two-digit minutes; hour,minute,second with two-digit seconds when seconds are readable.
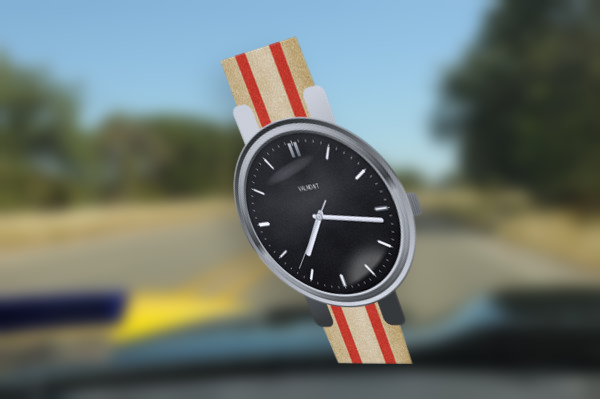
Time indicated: 7,16,37
